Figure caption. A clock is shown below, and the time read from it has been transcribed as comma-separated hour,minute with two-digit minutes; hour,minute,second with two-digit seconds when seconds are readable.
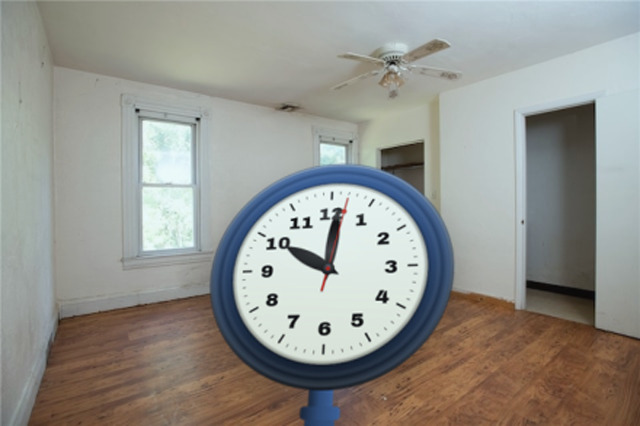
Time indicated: 10,01,02
